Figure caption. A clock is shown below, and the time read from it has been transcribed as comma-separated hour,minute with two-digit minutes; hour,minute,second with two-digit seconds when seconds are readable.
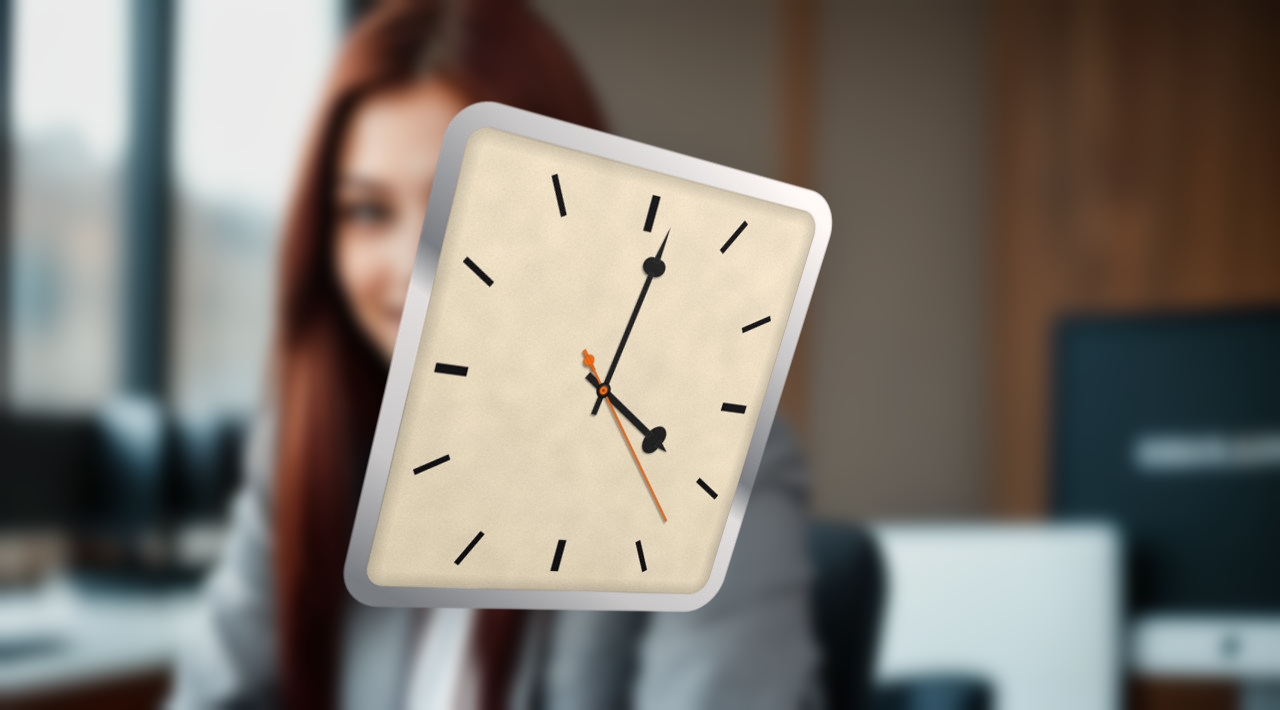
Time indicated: 4,01,23
